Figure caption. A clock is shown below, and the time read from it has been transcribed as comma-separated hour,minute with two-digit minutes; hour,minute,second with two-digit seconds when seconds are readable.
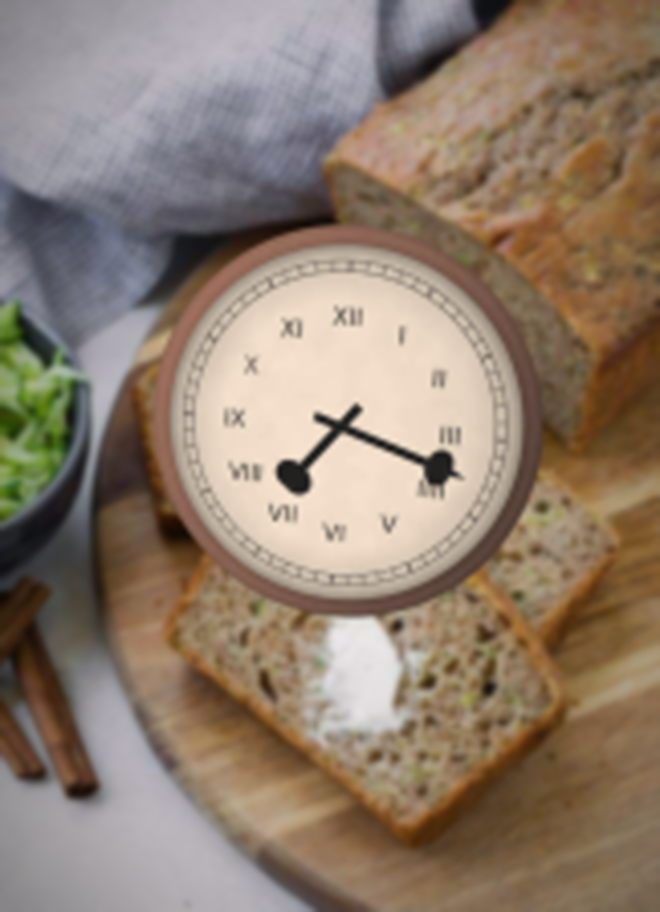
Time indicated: 7,18
